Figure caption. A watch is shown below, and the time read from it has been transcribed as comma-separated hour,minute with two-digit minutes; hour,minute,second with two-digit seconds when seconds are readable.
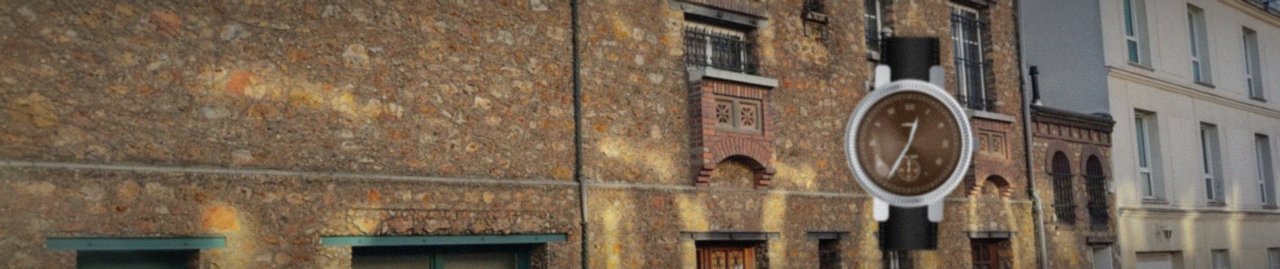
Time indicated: 12,35
